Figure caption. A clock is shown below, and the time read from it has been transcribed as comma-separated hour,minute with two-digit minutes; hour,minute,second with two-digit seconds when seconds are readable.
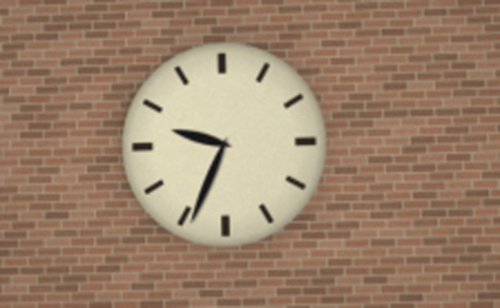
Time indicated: 9,34
